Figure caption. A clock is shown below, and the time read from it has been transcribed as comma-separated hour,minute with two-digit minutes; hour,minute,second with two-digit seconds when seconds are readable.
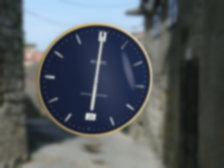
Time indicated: 6,00
